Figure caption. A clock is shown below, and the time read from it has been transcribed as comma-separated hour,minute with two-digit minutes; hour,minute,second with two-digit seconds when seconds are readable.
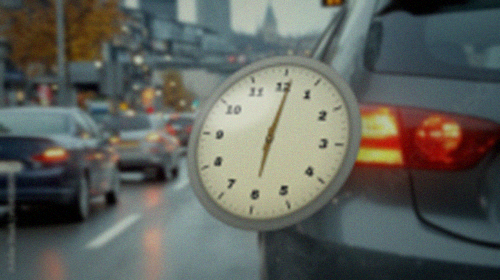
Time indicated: 6,01
